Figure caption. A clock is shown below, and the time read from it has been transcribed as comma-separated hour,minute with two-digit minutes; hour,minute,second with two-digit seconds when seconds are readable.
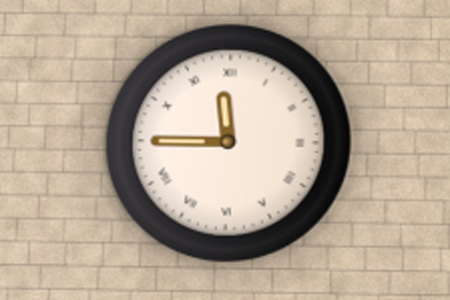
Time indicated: 11,45
